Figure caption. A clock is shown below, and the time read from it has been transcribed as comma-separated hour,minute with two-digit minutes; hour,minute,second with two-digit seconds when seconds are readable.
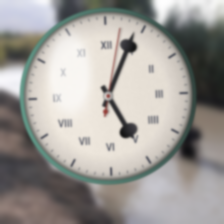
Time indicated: 5,04,02
